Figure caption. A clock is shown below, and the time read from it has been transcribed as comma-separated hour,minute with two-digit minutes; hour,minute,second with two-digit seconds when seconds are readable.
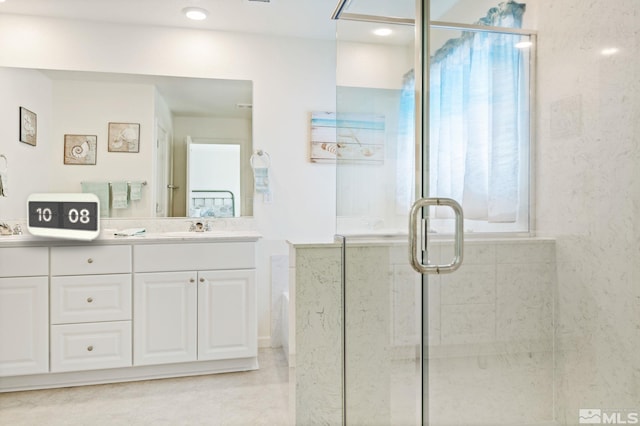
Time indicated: 10,08
